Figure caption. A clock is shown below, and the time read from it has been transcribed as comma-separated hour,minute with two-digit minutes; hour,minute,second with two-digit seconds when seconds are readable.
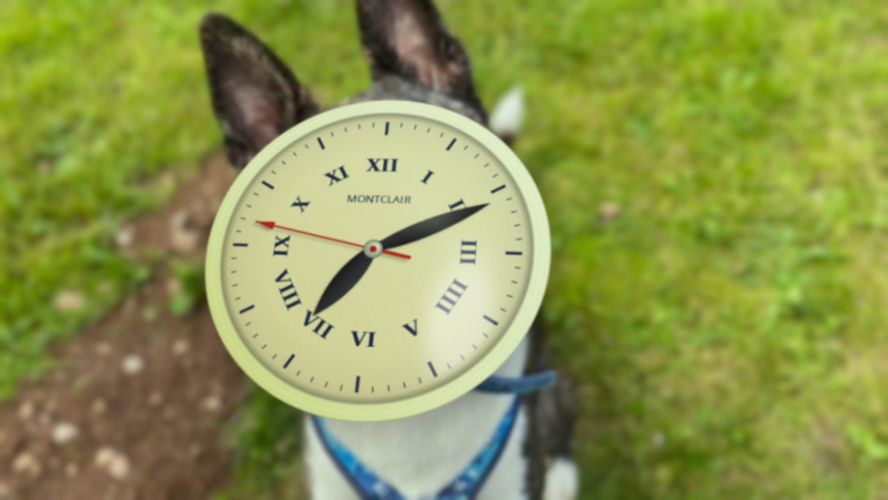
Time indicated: 7,10,47
